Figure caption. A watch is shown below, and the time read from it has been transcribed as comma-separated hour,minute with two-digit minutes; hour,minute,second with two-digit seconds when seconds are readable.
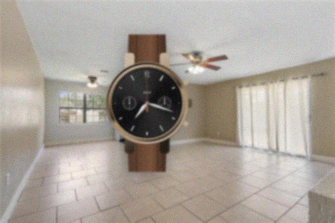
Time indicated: 7,18
